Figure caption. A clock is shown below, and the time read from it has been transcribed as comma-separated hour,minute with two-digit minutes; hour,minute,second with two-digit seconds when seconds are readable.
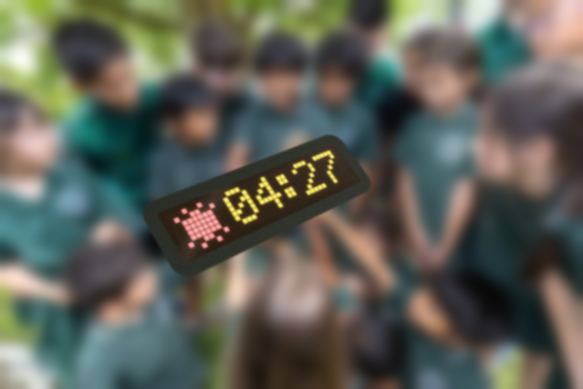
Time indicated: 4,27
